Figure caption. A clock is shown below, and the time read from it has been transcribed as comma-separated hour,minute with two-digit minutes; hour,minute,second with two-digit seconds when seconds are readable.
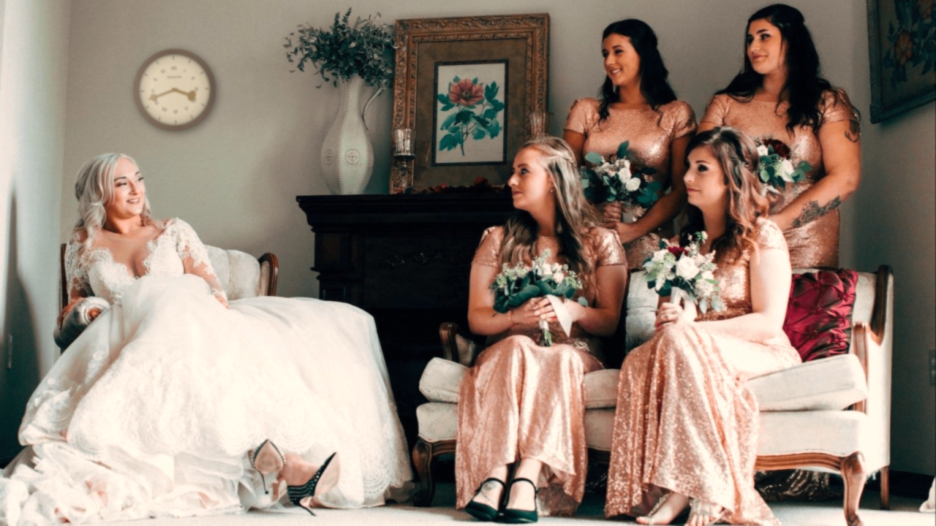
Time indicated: 3,42
